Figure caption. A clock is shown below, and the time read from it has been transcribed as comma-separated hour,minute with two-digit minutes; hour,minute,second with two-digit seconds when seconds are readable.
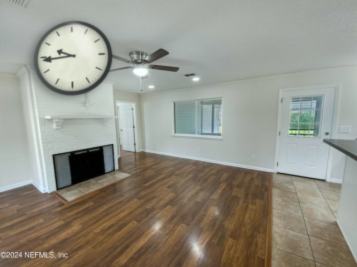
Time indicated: 9,44
